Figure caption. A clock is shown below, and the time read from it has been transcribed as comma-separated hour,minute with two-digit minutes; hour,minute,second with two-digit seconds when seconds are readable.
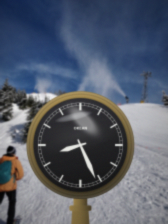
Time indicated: 8,26
